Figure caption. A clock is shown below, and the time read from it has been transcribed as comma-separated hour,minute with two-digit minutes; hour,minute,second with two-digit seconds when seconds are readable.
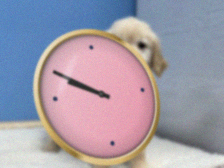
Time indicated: 9,50
